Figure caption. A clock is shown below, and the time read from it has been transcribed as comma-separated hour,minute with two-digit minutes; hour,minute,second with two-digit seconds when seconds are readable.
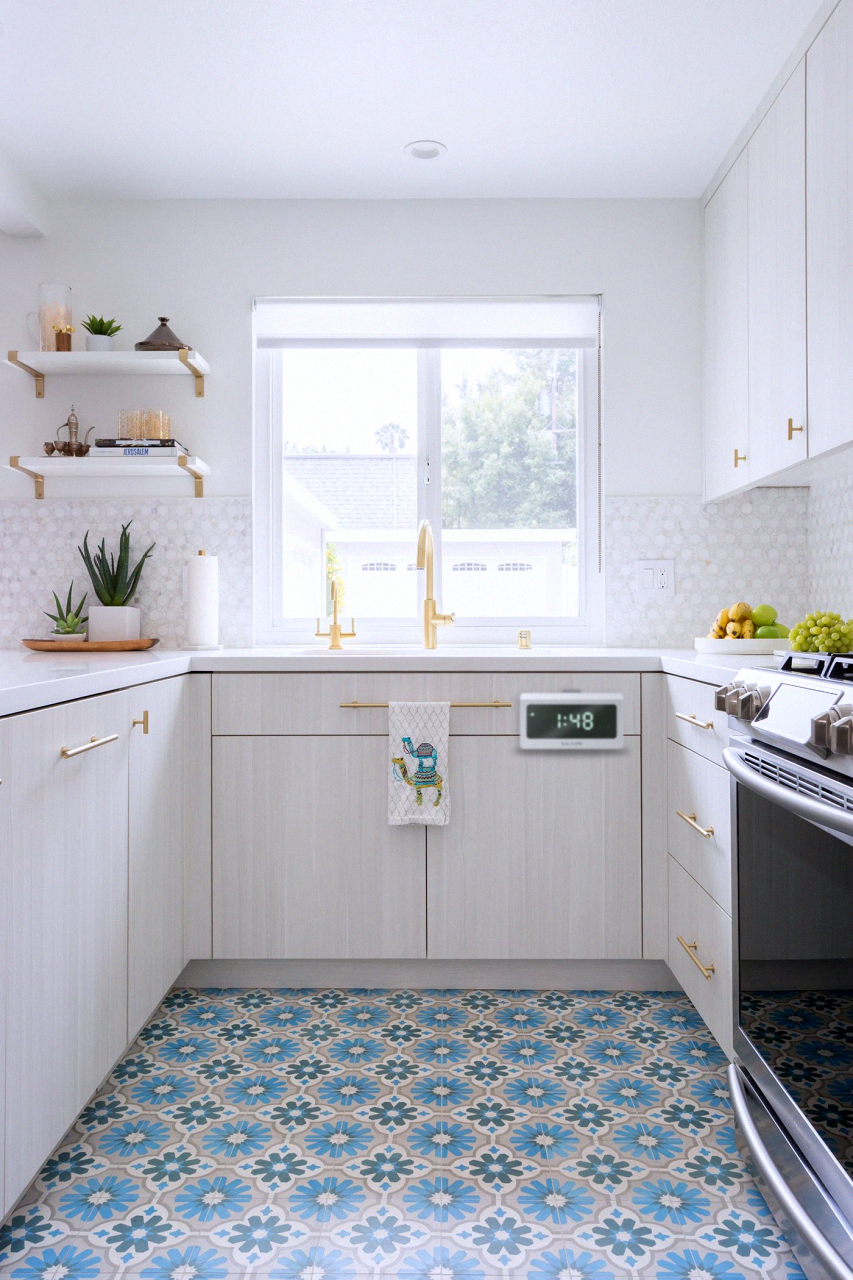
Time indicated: 1,48
